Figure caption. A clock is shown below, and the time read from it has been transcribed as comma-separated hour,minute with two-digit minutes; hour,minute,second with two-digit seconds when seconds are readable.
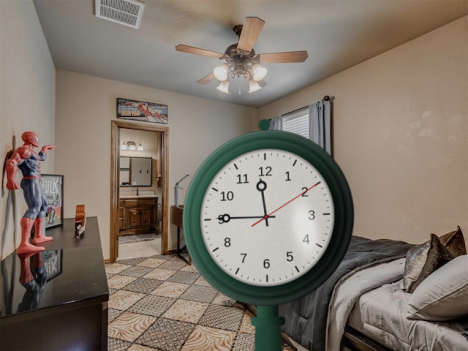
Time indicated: 11,45,10
